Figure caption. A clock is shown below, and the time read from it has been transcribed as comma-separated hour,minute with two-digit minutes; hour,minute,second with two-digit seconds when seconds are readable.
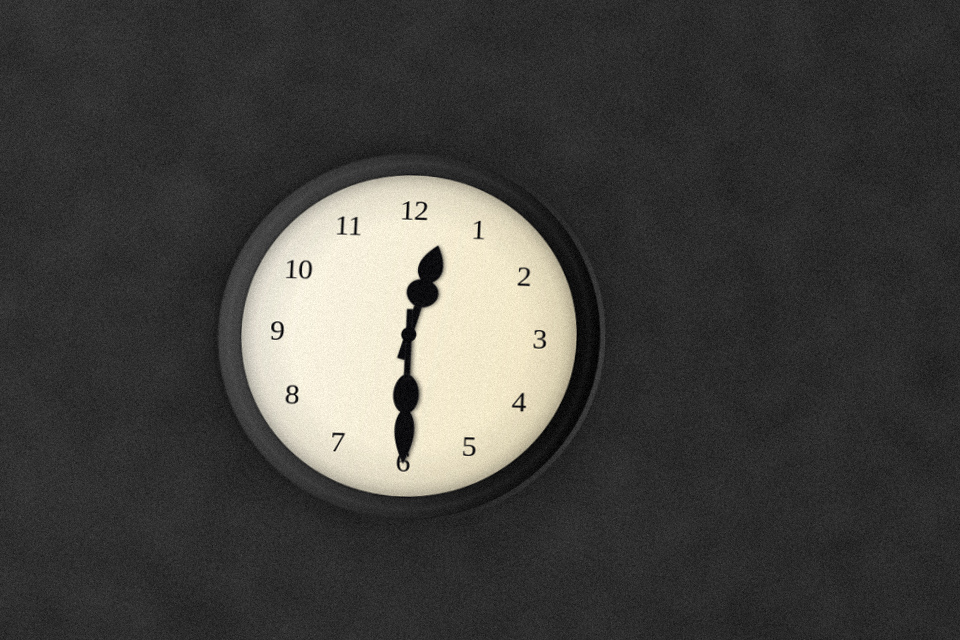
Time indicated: 12,30
